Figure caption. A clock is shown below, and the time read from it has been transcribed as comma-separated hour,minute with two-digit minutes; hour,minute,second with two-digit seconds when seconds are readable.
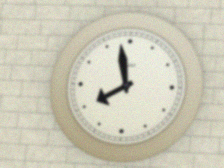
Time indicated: 7,58
